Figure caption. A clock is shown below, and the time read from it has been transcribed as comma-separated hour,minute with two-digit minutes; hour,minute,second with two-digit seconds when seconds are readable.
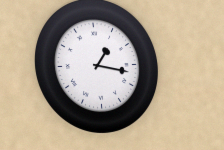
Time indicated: 1,17
